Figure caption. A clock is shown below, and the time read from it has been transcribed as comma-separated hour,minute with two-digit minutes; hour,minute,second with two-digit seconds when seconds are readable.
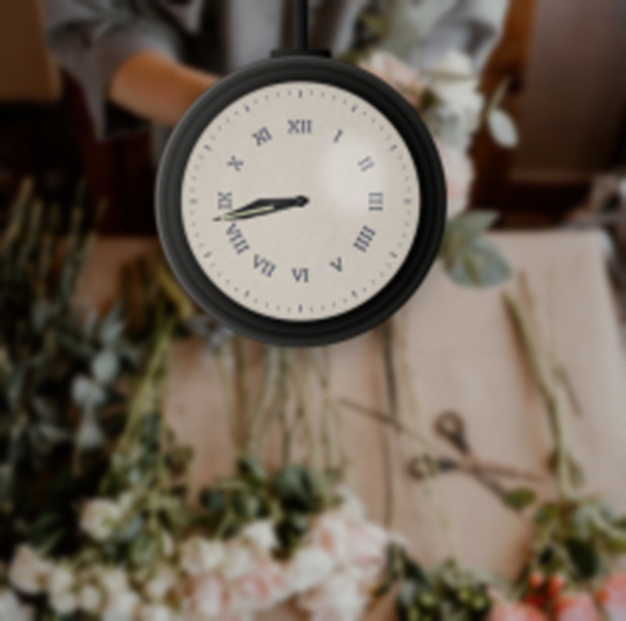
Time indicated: 8,43
